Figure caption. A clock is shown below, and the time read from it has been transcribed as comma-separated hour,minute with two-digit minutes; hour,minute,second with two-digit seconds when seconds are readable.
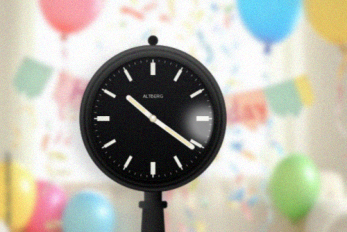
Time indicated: 10,21
